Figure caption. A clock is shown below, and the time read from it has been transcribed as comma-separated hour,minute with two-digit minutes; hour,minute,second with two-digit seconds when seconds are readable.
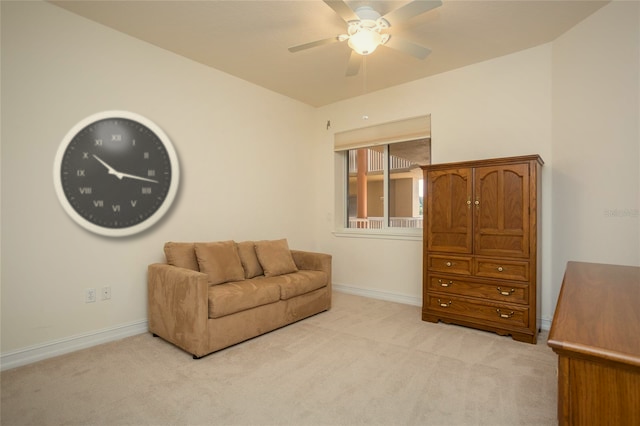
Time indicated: 10,17
